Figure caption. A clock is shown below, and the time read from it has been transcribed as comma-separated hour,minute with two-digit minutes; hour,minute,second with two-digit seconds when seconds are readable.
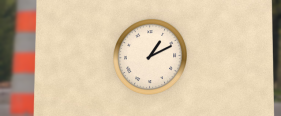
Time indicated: 1,11
